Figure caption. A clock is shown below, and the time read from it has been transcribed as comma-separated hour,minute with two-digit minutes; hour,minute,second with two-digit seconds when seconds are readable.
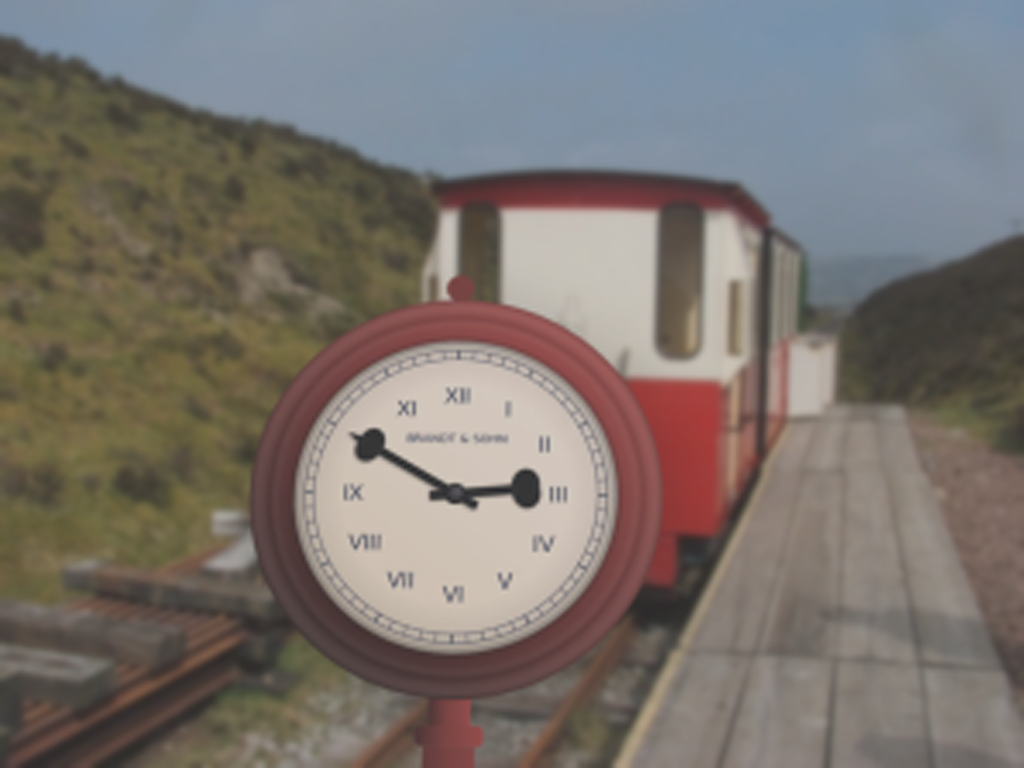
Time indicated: 2,50
